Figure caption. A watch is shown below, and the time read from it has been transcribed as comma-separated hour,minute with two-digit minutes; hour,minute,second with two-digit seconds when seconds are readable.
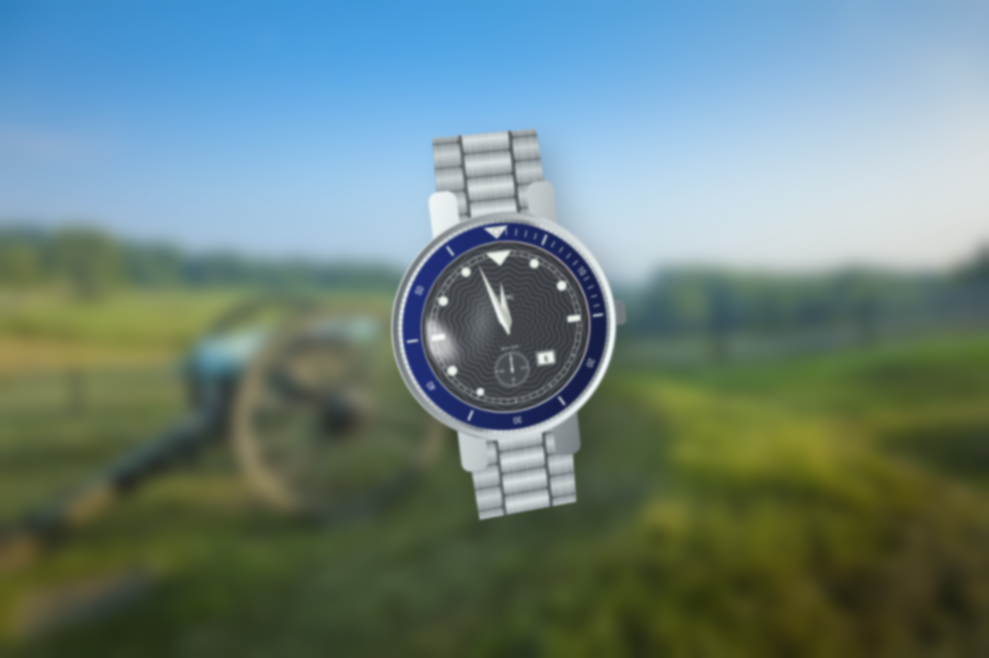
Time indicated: 11,57
